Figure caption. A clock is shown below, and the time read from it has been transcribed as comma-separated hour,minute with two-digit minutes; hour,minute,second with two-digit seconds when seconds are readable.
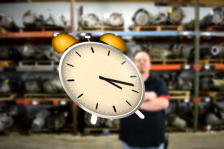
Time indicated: 4,18
